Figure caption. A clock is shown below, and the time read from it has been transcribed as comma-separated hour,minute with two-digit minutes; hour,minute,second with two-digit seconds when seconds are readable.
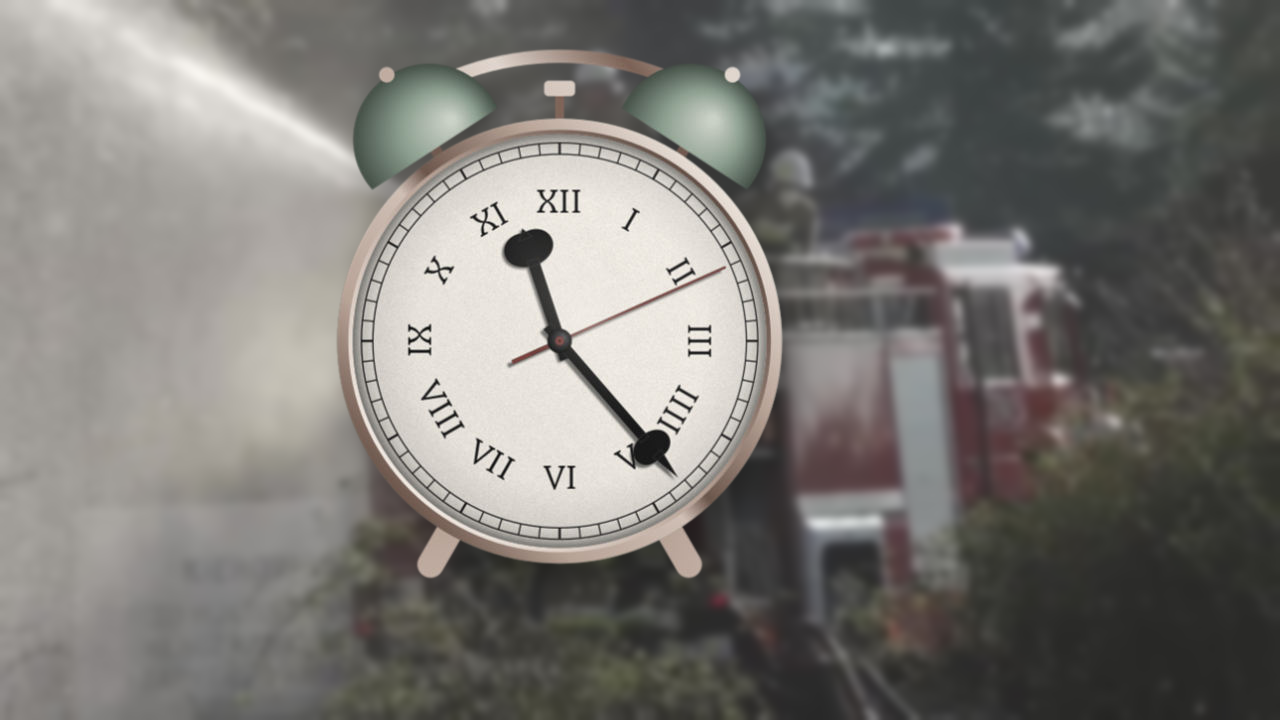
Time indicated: 11,23,11
